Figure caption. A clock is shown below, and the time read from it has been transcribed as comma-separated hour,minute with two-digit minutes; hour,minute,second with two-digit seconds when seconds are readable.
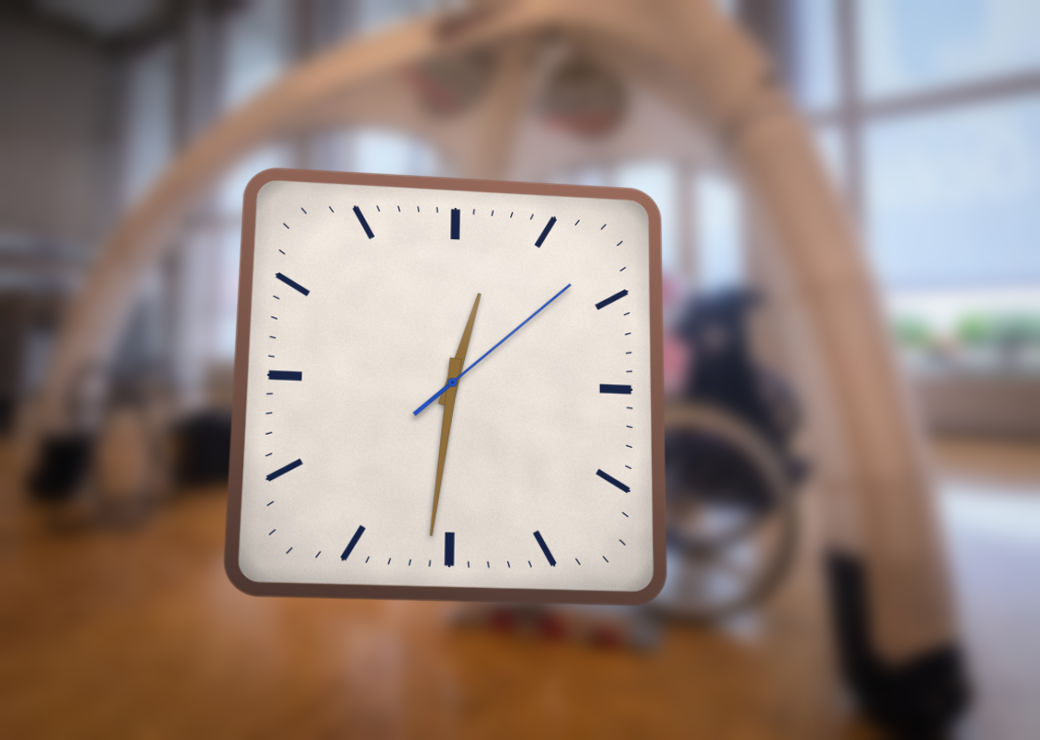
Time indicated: 12,31,08
